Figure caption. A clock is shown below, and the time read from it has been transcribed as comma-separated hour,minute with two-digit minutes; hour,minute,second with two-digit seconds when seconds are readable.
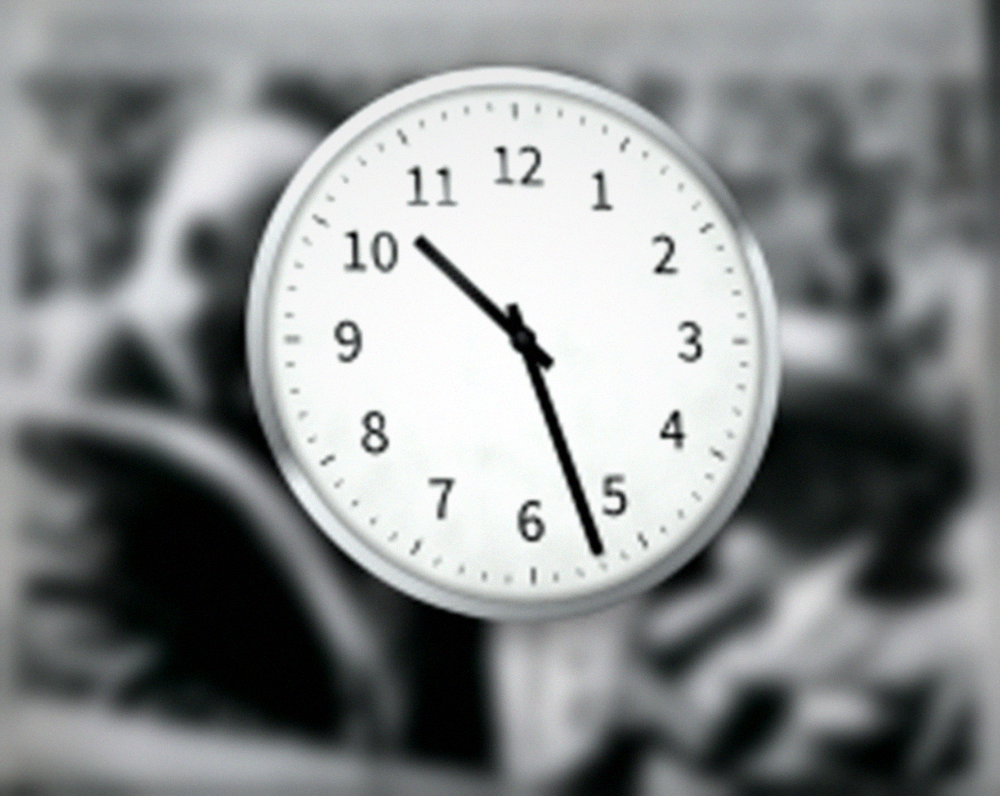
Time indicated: 10,27
